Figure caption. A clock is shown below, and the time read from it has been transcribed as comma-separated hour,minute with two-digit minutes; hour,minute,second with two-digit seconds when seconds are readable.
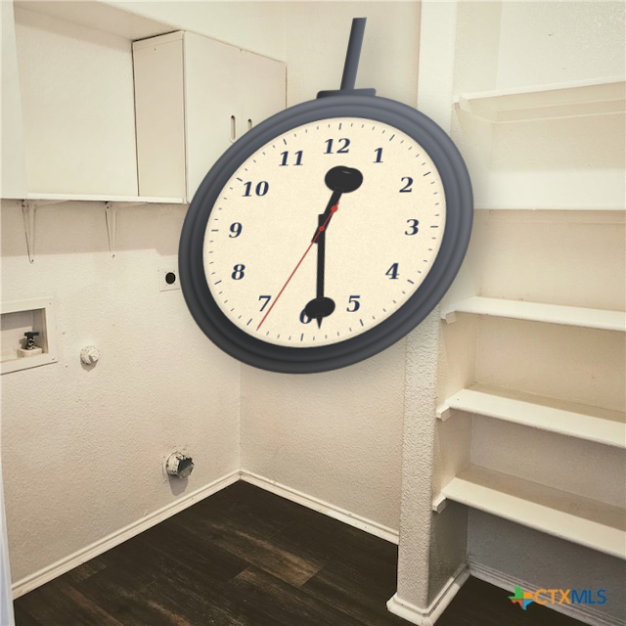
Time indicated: 12,28,34
